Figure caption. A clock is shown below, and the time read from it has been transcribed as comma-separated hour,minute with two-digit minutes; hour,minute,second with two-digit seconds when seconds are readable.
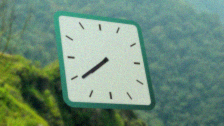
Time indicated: 7,39
